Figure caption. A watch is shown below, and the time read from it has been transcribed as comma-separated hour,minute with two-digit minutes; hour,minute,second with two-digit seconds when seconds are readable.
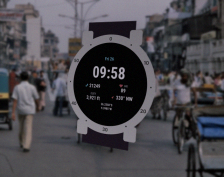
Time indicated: 9,58
